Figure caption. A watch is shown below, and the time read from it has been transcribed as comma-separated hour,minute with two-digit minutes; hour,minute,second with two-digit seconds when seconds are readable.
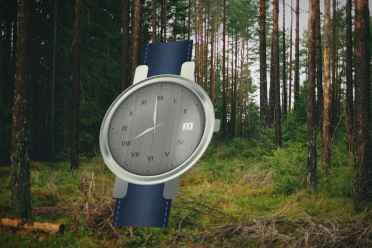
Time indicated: 7,59
